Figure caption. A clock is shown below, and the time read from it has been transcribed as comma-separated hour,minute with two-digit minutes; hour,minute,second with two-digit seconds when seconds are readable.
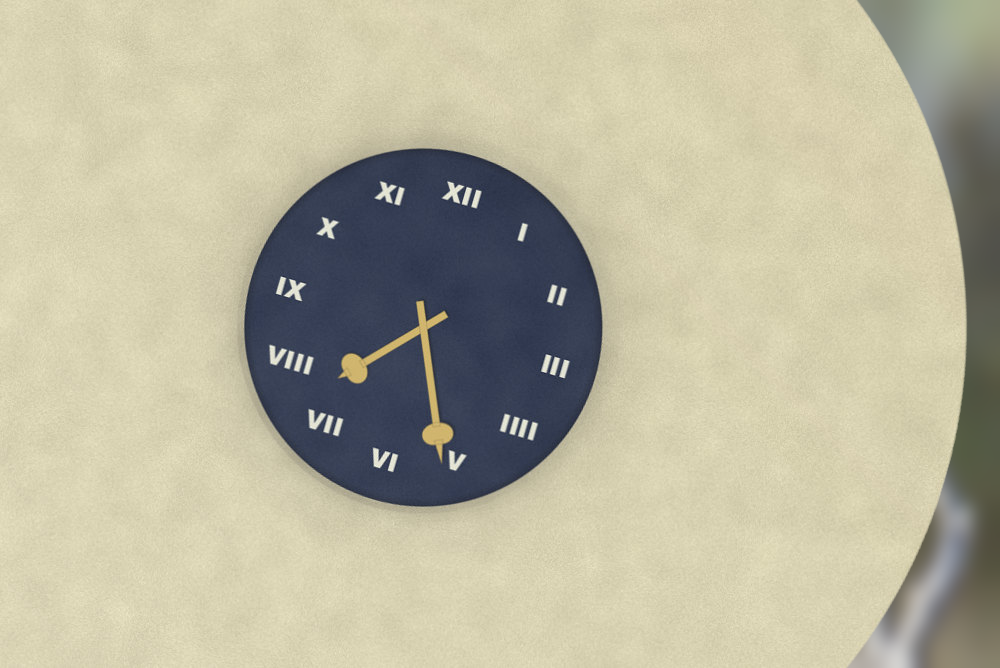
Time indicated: 7,26
